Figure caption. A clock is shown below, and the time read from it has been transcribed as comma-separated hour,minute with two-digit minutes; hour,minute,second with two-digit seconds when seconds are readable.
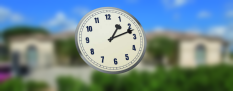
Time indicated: 1,12
